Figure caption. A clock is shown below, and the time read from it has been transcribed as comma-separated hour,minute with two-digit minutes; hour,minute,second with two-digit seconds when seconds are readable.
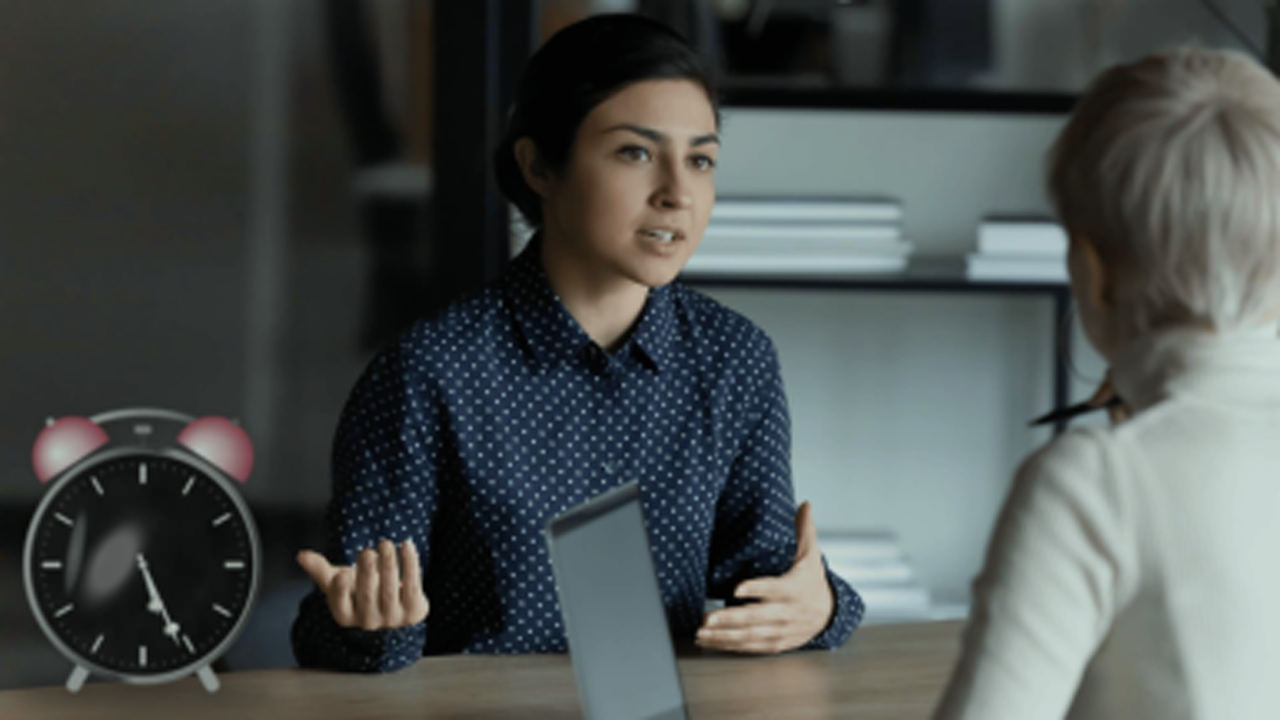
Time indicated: 5,26
